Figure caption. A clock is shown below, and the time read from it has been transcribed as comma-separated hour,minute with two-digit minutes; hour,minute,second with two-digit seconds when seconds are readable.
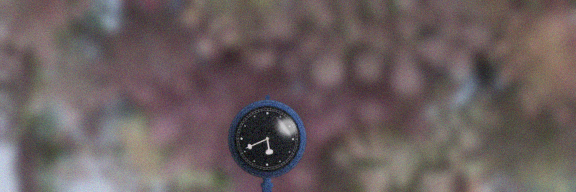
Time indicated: 5,41
